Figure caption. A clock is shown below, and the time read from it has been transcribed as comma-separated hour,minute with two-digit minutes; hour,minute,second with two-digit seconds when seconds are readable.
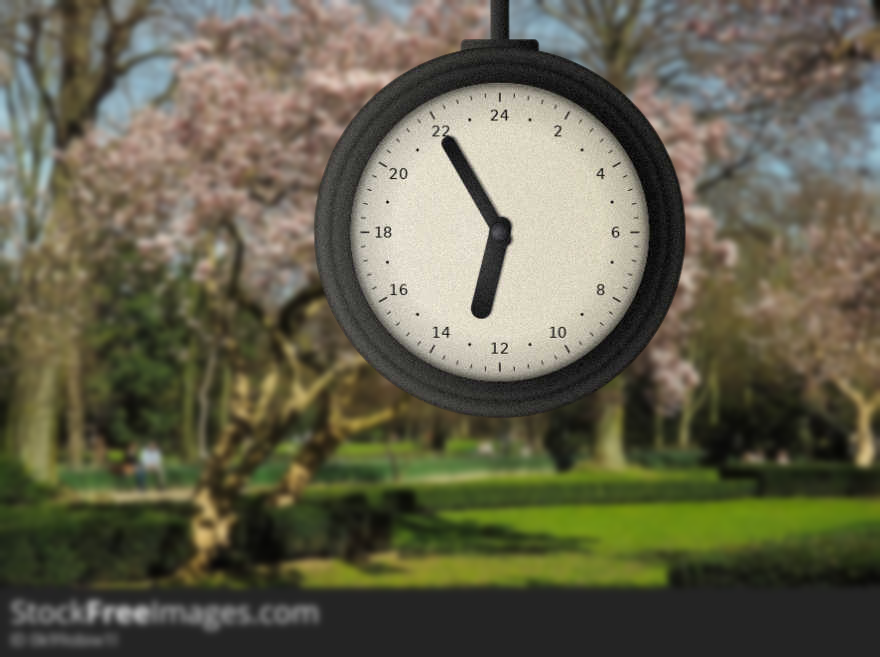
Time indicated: 12,55
